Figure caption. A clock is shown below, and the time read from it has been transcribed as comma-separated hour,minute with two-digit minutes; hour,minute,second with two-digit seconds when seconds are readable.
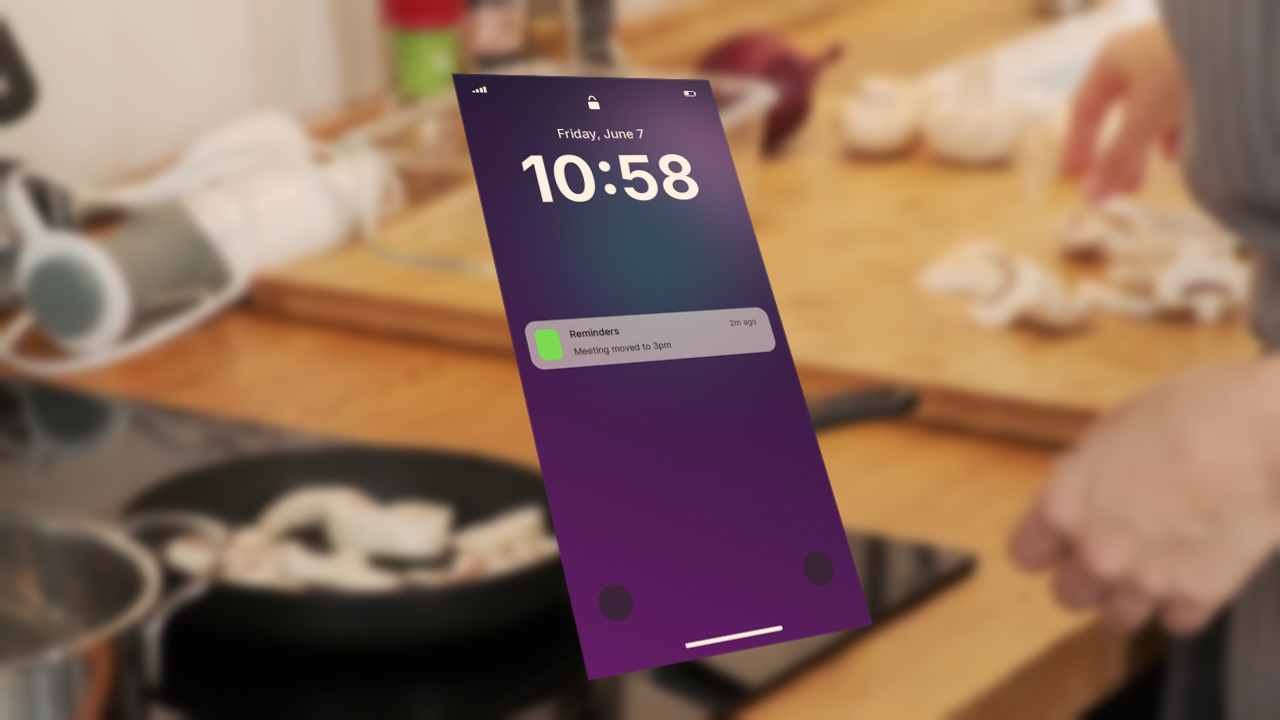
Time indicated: 10,58
